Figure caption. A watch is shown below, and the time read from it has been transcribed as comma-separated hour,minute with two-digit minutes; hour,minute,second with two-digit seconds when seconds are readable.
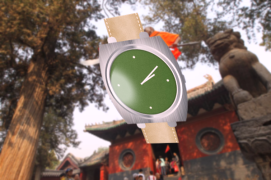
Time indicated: 2,09
